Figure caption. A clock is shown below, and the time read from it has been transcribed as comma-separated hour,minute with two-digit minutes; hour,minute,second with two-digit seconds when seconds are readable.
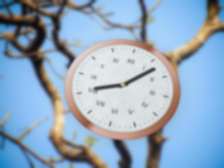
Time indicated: 8,07
